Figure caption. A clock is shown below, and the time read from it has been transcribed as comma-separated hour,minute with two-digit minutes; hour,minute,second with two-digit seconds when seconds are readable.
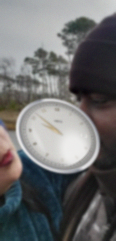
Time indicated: 9,52
